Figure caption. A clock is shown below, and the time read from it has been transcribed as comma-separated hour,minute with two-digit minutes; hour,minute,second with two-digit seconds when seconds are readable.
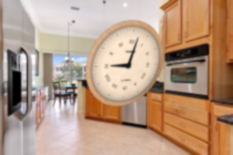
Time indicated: 9,02
